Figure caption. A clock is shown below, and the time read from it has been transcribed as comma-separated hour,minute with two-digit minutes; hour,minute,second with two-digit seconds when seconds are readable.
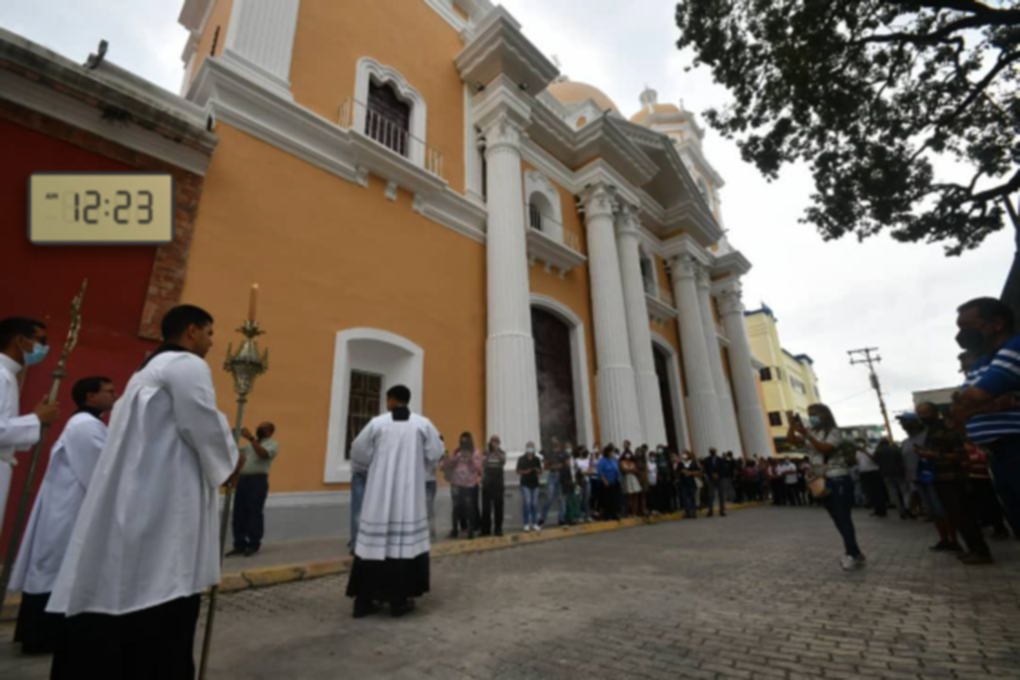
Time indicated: 12,23
